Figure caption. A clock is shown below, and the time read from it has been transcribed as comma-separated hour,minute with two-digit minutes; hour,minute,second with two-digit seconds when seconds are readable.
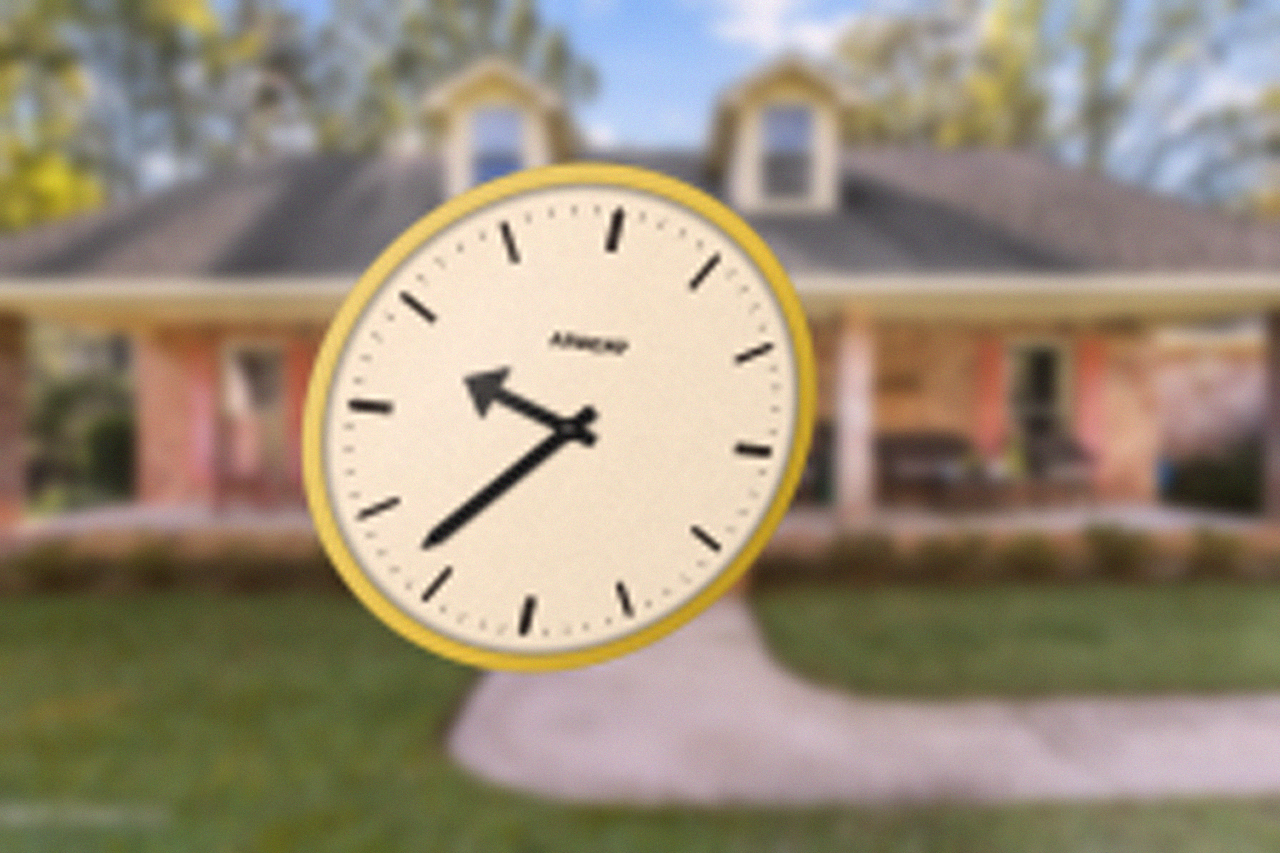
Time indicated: 9,37
